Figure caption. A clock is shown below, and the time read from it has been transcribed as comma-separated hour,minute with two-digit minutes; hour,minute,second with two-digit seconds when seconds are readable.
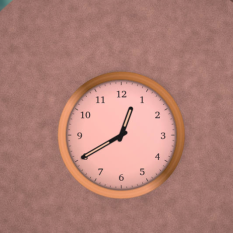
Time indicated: 12,40
